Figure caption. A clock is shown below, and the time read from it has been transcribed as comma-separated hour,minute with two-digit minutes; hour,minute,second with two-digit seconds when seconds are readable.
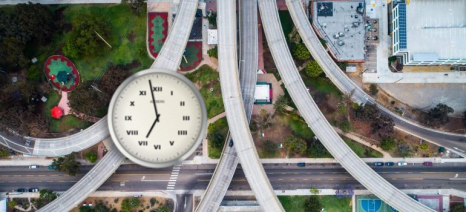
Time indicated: 6,58
